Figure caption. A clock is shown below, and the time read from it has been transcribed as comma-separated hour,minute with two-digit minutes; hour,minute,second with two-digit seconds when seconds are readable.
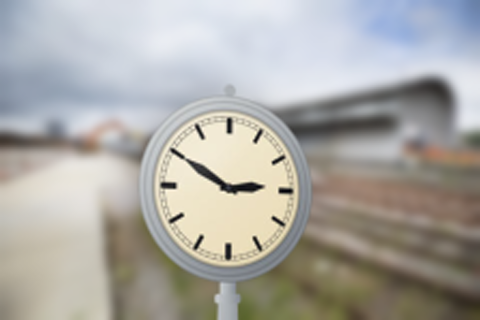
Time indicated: 2,50
